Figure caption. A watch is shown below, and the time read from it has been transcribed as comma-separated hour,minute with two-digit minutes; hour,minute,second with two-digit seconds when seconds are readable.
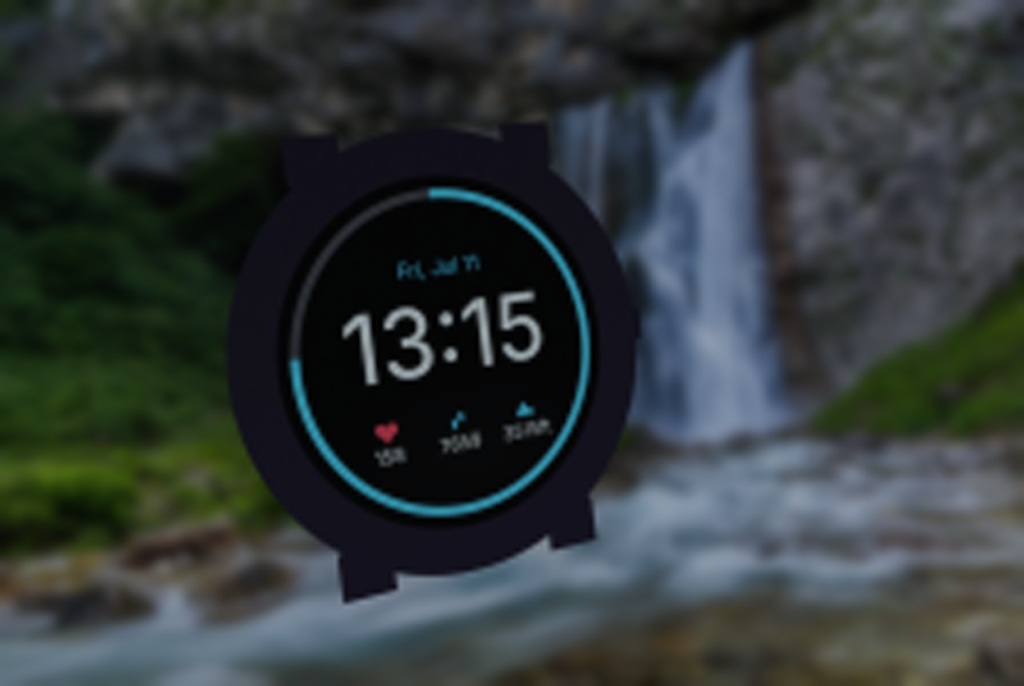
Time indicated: 13,15
